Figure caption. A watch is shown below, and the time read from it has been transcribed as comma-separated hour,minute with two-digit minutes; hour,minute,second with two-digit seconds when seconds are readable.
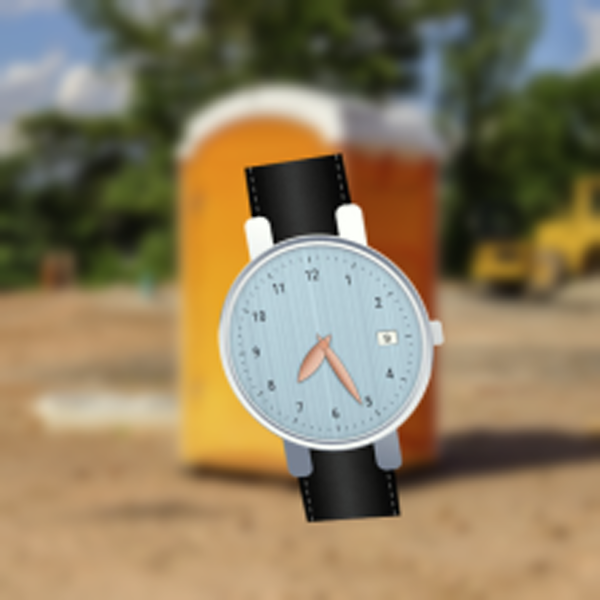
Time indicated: 7,26
